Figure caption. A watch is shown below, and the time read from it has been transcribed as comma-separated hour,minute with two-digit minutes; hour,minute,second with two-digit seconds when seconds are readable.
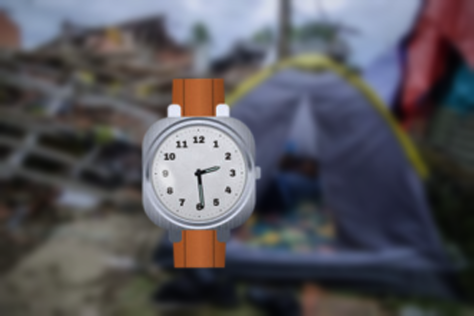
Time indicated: 2,29
